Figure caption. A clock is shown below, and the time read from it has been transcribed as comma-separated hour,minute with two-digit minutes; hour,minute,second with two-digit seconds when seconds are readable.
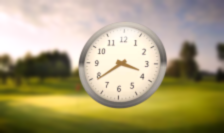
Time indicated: 3,39
